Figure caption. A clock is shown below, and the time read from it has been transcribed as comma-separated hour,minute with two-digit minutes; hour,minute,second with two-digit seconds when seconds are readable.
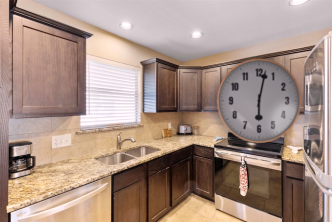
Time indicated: 6,02
